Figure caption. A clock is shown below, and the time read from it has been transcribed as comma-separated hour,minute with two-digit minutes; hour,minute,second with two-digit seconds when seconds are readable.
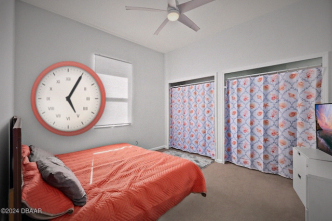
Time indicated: 5,05
